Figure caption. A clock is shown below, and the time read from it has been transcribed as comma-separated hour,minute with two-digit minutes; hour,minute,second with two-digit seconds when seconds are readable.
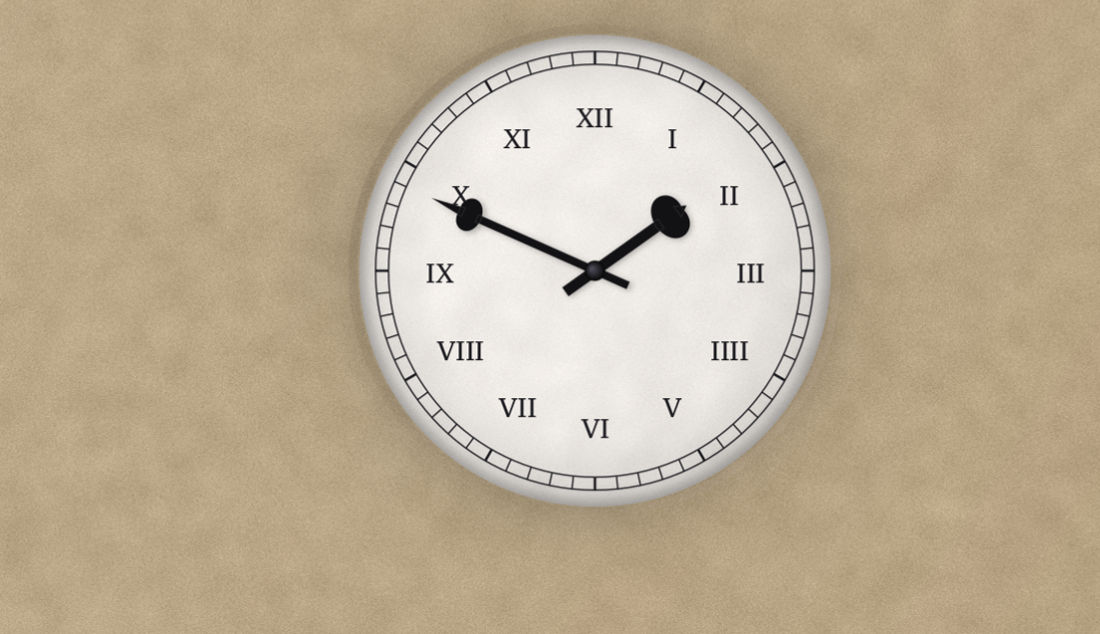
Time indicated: 1,49
